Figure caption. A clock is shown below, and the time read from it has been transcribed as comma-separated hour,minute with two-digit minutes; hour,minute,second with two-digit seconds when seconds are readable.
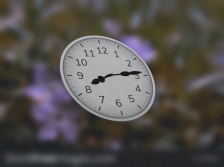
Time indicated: 8,14
